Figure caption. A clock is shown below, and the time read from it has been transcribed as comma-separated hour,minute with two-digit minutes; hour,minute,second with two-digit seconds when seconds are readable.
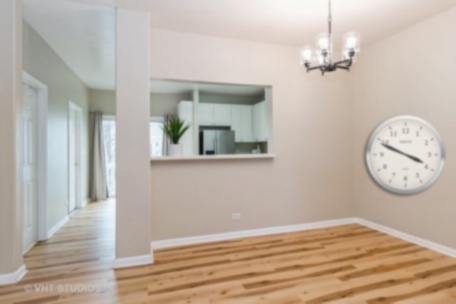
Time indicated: 3,49
